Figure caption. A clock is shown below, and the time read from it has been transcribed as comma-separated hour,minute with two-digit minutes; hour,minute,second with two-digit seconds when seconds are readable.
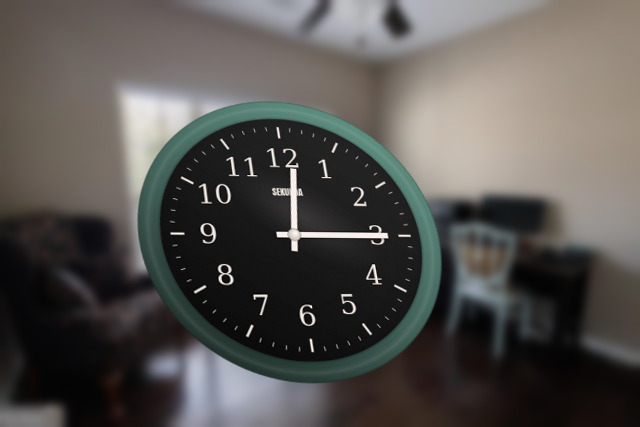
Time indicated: 12,15
